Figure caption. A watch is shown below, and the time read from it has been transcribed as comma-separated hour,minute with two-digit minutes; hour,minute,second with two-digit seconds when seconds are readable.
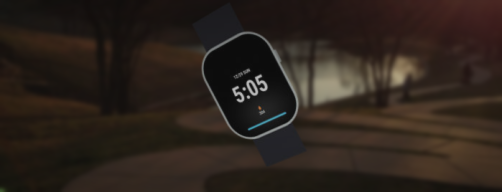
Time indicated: 5,05
